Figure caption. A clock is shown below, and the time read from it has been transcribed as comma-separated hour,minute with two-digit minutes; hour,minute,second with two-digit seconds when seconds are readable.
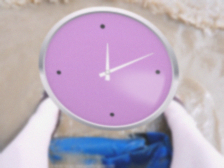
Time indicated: 12,11
